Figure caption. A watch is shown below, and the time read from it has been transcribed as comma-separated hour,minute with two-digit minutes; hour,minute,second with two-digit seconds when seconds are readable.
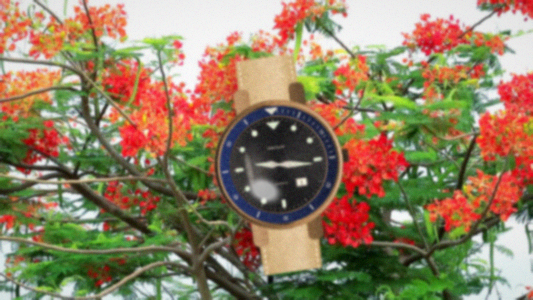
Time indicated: 9,16
